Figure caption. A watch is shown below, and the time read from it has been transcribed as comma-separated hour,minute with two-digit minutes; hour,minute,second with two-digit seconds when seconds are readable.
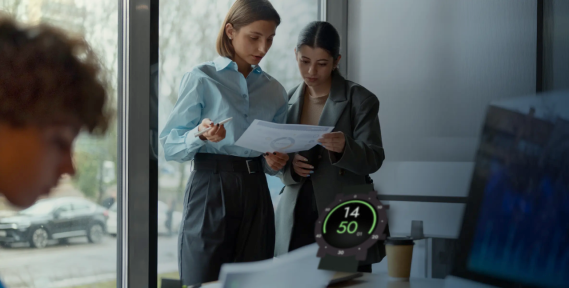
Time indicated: 14,50
